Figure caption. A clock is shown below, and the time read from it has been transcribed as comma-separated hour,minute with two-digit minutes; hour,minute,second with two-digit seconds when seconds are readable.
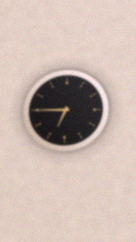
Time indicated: 6,45
